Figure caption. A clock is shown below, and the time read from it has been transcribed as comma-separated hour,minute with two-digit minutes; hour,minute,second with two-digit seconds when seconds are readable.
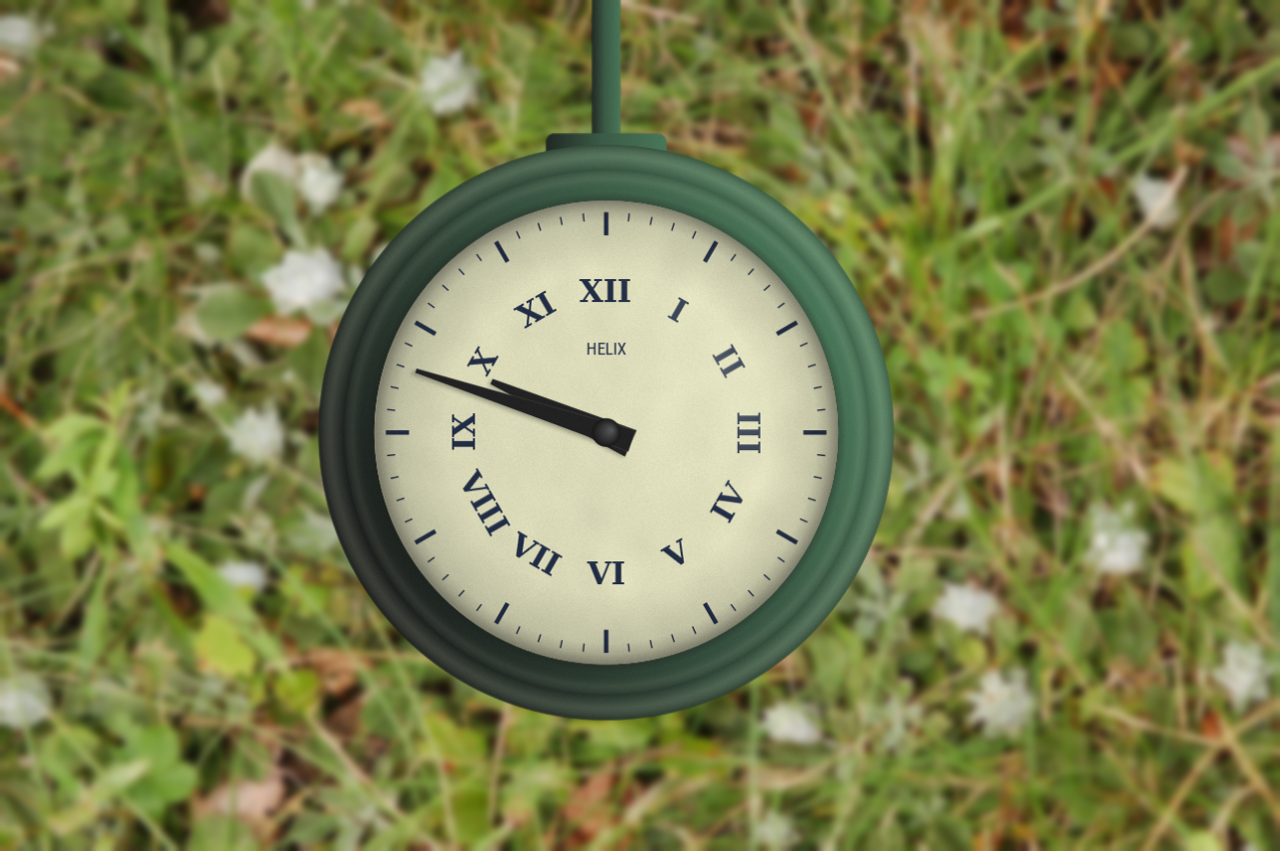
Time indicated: 9,48
